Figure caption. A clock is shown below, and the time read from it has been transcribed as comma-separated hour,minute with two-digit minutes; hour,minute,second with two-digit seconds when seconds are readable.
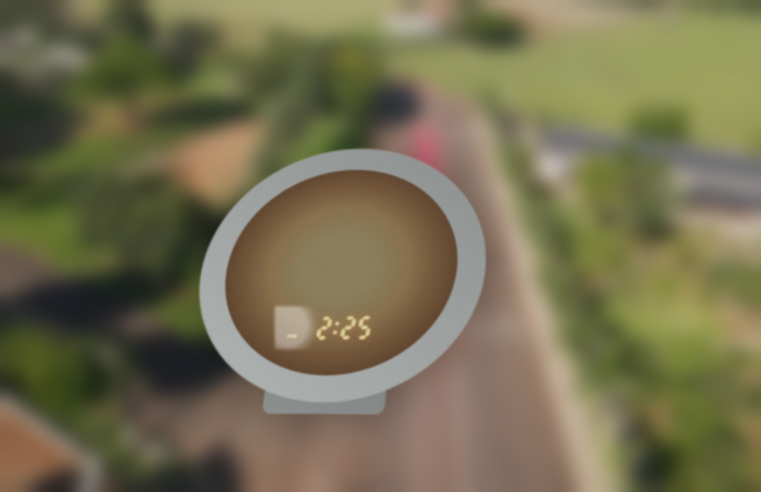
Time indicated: 2,25
